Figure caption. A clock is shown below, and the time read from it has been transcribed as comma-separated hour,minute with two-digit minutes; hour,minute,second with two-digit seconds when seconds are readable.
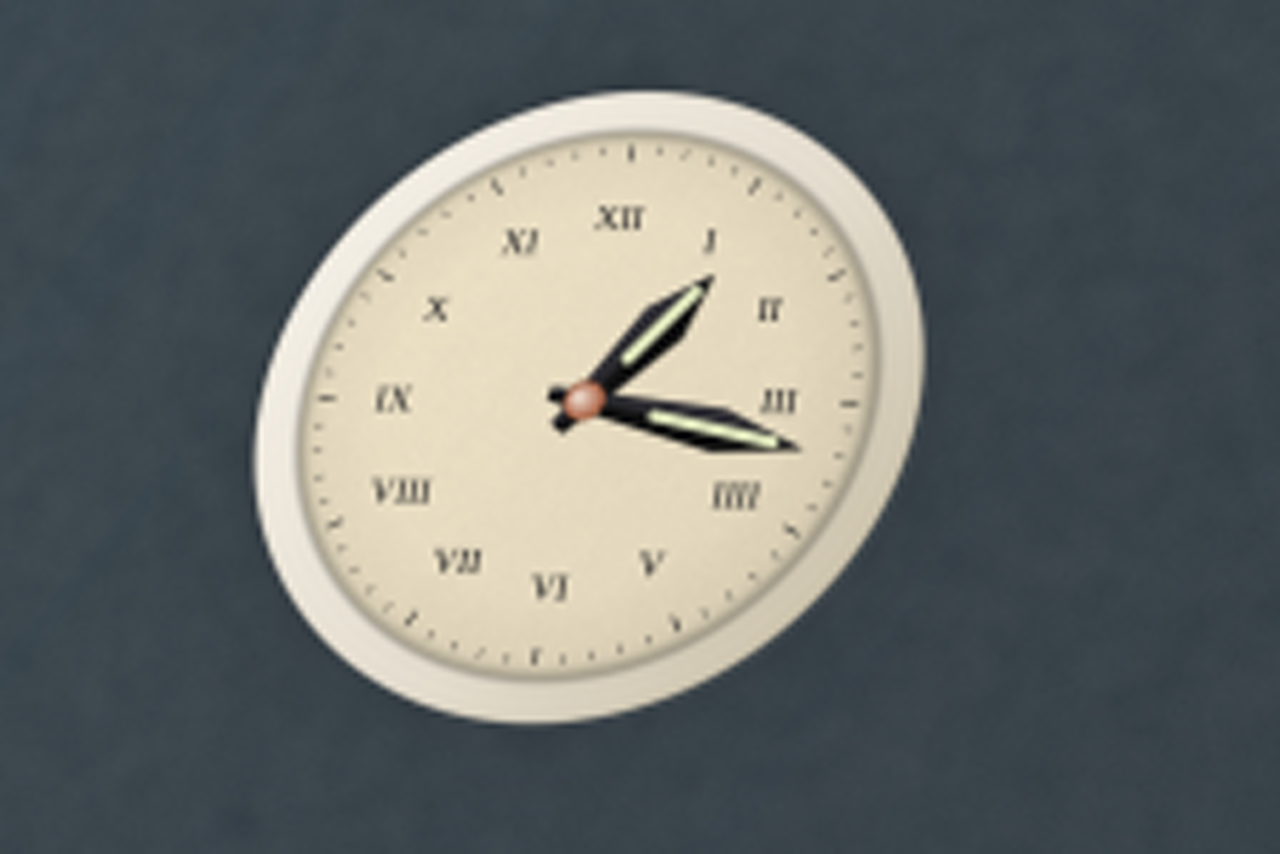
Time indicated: 1,17
